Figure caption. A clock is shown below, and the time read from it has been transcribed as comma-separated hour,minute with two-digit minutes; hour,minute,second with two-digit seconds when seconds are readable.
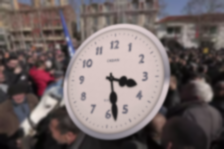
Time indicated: 3,28
